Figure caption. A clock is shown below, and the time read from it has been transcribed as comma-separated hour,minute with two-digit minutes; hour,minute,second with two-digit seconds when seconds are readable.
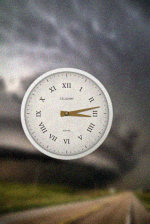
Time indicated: 3,13
